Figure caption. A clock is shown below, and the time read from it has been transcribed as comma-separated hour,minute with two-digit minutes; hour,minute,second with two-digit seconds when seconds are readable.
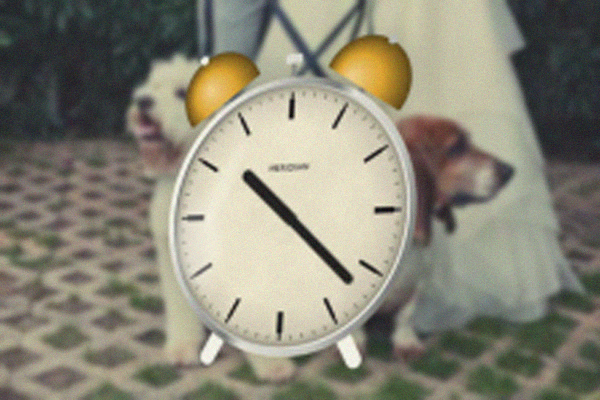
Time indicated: 10,22
